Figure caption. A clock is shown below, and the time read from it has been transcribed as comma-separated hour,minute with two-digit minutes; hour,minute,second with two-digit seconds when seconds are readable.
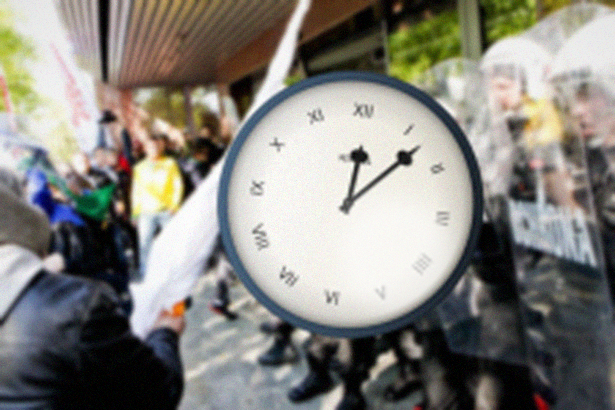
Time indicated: 12,07
